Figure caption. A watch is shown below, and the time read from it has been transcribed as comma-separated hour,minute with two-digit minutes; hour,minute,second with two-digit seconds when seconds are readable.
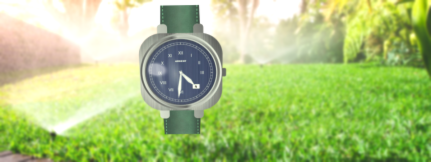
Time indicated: 4,31
